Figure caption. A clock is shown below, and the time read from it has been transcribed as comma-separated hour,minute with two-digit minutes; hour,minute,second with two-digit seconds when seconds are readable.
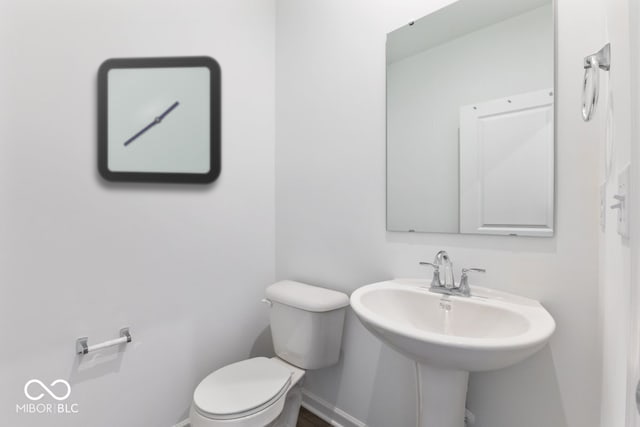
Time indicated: 1,39
